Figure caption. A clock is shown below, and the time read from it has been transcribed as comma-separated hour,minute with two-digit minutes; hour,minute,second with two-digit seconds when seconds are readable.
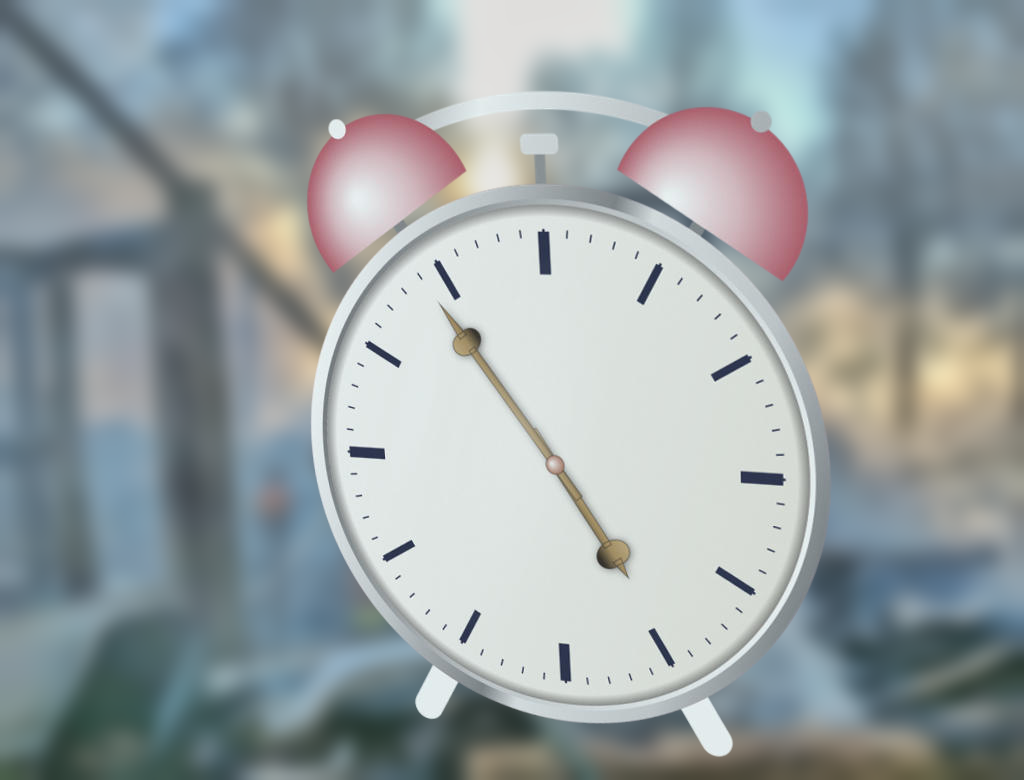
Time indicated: 4,54
